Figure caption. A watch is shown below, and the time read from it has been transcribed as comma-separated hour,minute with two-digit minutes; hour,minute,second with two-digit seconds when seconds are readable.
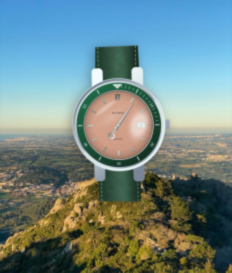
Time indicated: 7,06
